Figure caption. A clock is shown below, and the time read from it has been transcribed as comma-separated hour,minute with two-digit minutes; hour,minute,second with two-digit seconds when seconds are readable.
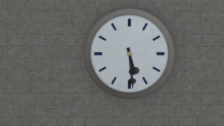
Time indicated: 5,29
